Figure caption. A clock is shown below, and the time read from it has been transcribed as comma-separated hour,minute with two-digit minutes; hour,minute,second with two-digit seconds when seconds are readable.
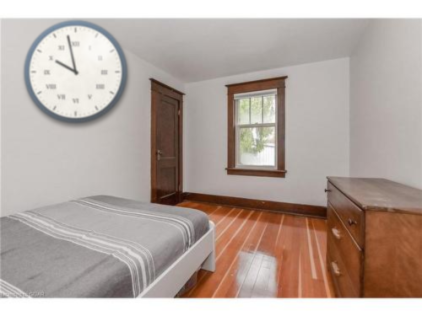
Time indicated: 9,58
